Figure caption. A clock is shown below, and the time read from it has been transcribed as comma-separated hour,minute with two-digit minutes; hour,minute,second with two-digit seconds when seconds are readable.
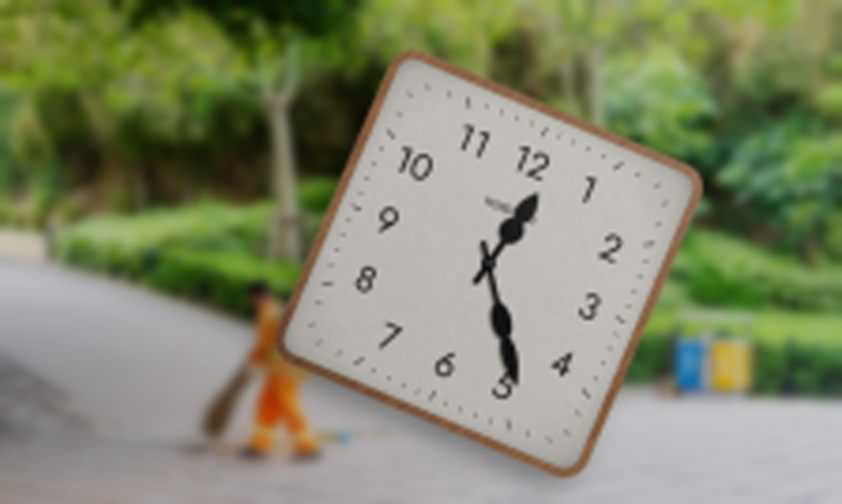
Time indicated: 12,24
